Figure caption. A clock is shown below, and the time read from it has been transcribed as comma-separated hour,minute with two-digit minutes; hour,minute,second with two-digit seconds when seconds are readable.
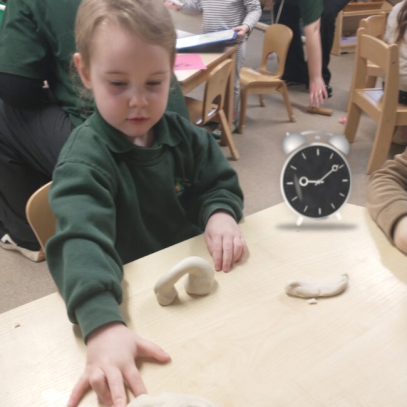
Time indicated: 9,09
